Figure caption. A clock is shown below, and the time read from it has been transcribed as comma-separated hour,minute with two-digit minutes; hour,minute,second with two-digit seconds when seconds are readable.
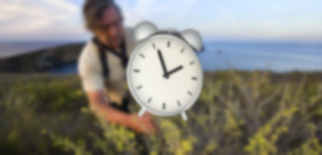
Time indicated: 1,56
